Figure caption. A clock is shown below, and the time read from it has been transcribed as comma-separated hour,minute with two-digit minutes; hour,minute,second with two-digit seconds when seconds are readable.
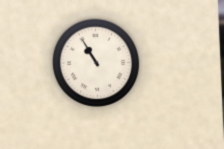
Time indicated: 10,55
